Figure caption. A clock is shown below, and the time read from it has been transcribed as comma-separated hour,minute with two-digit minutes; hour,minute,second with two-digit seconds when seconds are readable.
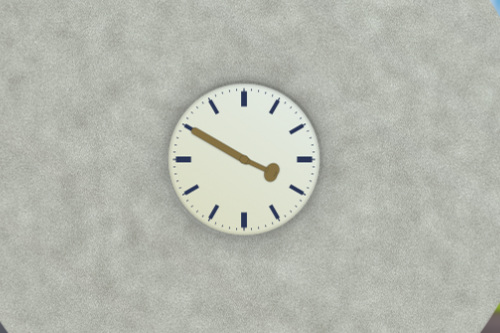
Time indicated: 3,50
